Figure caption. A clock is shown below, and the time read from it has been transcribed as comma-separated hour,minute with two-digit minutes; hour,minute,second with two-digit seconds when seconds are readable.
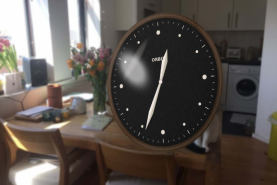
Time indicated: 12,34
